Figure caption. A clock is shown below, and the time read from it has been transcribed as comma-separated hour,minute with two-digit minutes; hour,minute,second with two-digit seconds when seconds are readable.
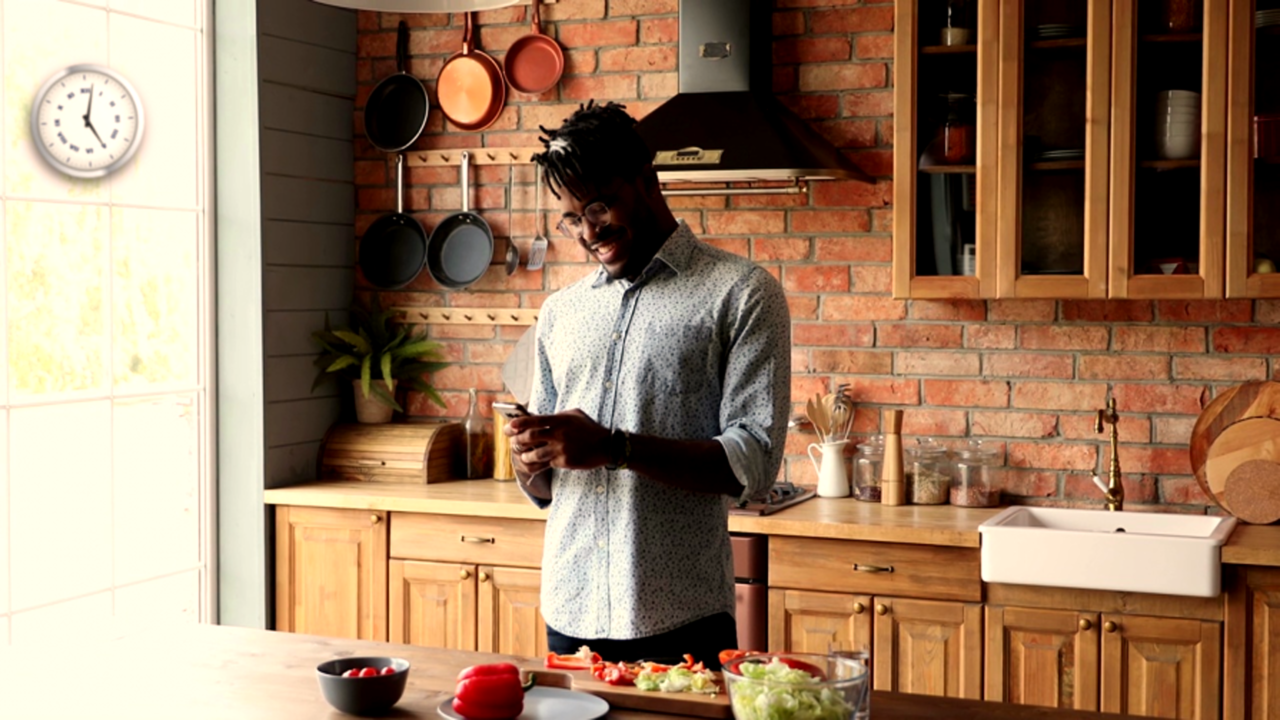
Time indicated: 5,02
